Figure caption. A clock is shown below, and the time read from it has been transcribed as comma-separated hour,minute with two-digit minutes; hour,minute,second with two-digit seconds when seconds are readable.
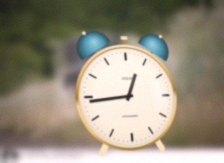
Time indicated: 12,44
